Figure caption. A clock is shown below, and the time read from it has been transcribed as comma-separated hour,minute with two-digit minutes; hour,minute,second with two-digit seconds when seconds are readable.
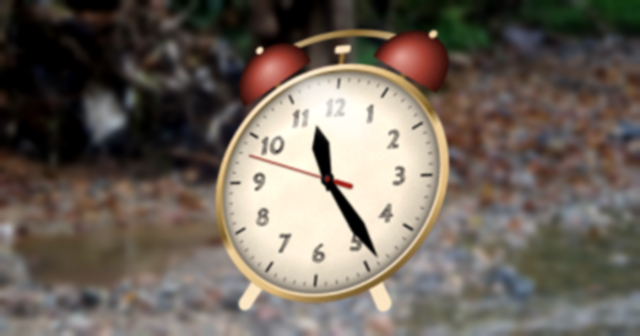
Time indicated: 11,23,48
